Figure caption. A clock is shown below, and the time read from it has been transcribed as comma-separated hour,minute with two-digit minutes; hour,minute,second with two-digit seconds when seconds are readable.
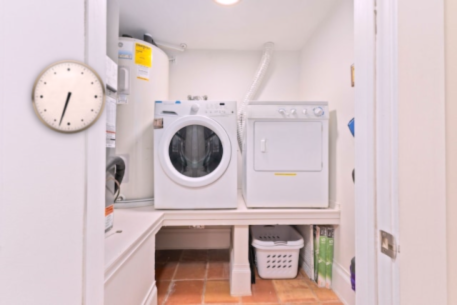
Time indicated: 6,33
